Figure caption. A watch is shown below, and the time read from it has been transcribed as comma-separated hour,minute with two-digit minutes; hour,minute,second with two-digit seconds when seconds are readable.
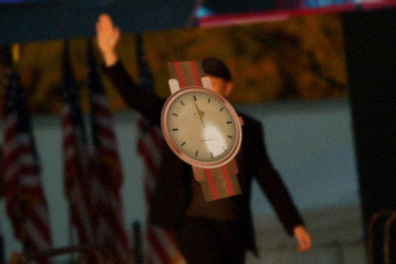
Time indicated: 11,59
